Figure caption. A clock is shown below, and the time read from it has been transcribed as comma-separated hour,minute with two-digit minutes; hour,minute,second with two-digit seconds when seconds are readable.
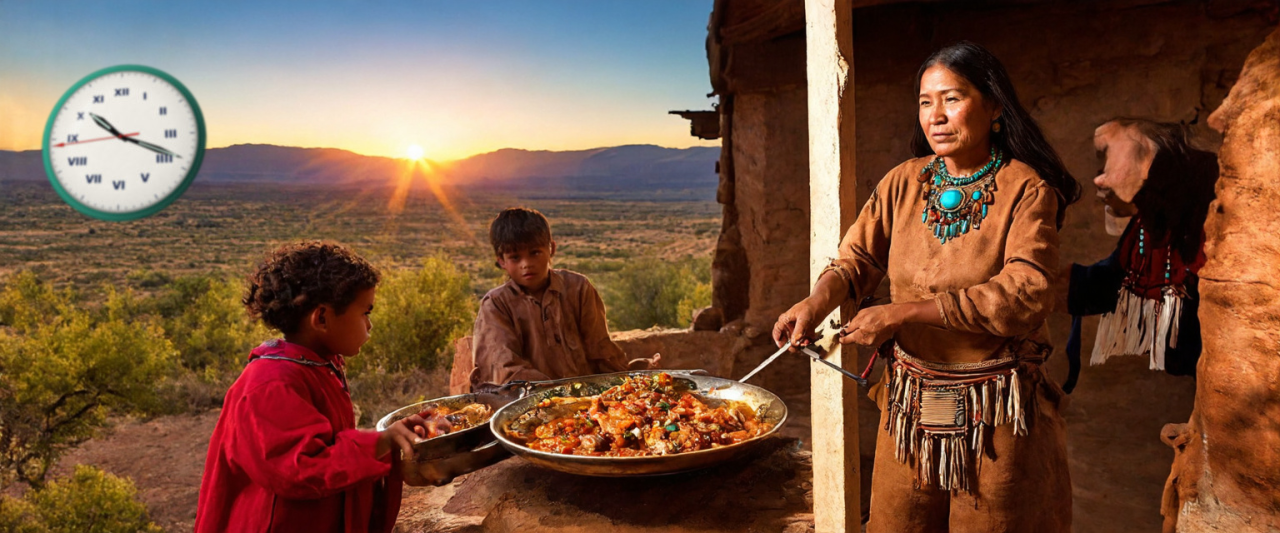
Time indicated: 10,18,44
